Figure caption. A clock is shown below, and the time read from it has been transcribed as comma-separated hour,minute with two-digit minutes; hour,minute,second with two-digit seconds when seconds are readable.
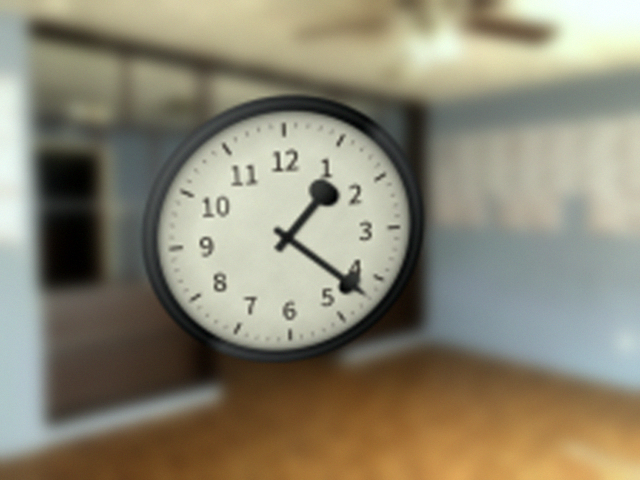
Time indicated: 1,22
